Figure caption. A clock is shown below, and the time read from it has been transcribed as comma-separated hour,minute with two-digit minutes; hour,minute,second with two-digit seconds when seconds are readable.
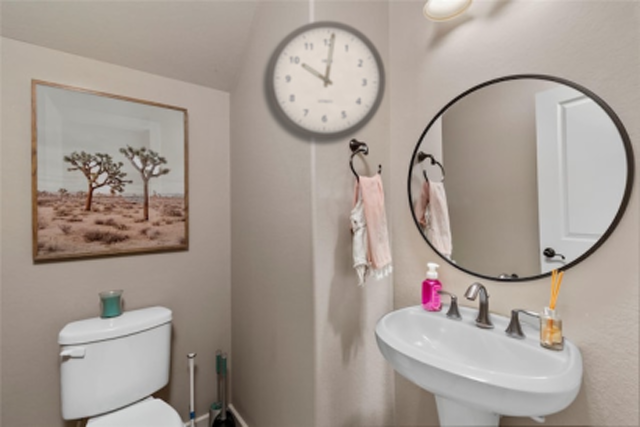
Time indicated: 10,01
